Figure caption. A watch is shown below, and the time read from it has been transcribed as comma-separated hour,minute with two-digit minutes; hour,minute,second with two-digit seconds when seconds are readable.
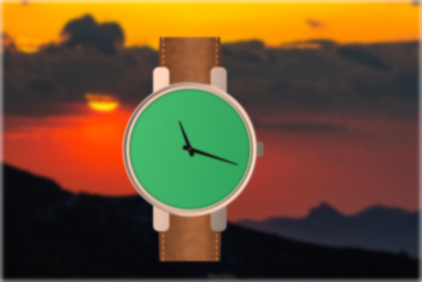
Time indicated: 11,18
